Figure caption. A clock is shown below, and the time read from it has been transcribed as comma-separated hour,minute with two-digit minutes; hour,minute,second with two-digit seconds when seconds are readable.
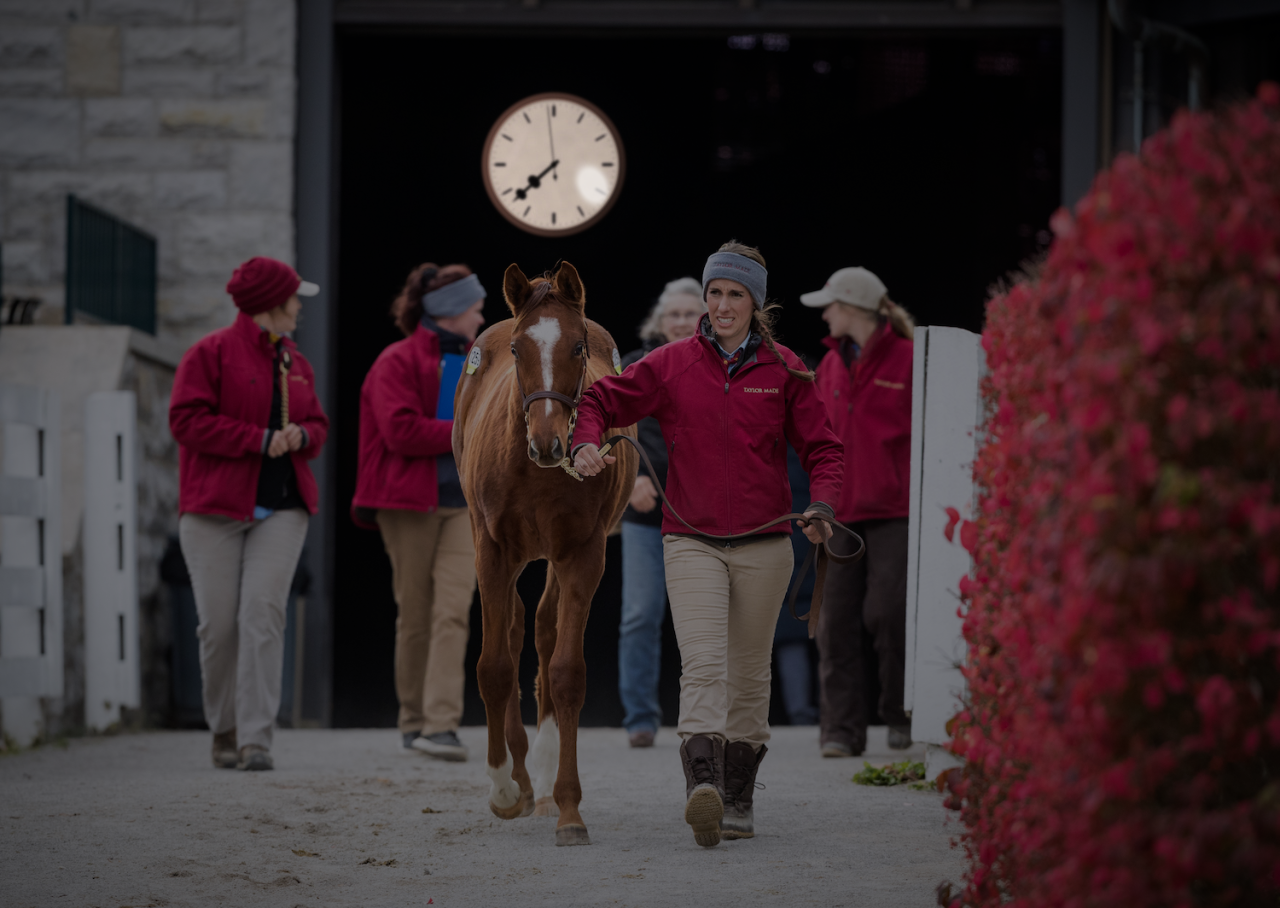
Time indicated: 7,37,59
